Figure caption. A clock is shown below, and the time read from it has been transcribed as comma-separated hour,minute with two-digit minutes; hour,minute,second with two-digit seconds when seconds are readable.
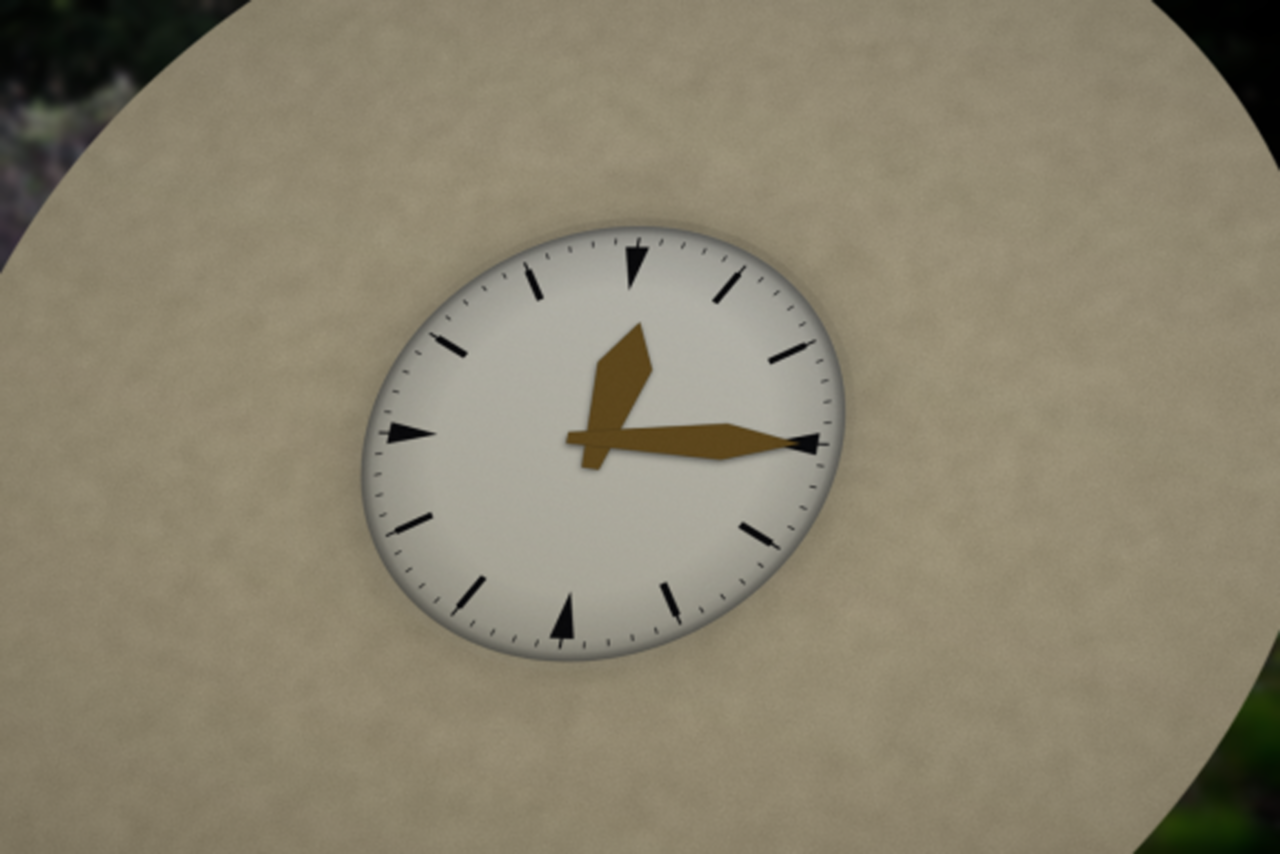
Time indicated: 12,15
